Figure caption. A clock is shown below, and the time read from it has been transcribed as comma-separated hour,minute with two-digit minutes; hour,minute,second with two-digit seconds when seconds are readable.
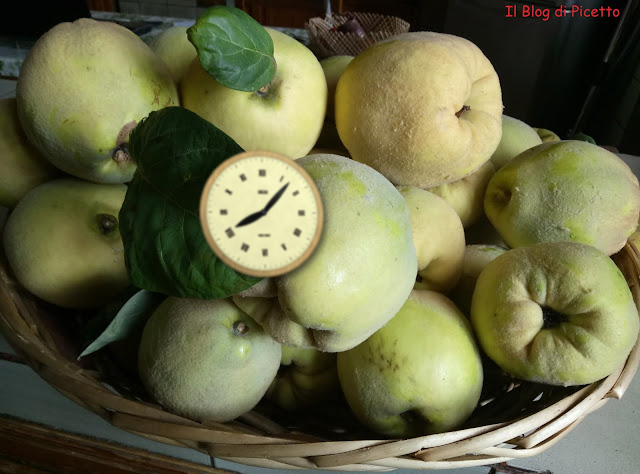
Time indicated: 8,07
